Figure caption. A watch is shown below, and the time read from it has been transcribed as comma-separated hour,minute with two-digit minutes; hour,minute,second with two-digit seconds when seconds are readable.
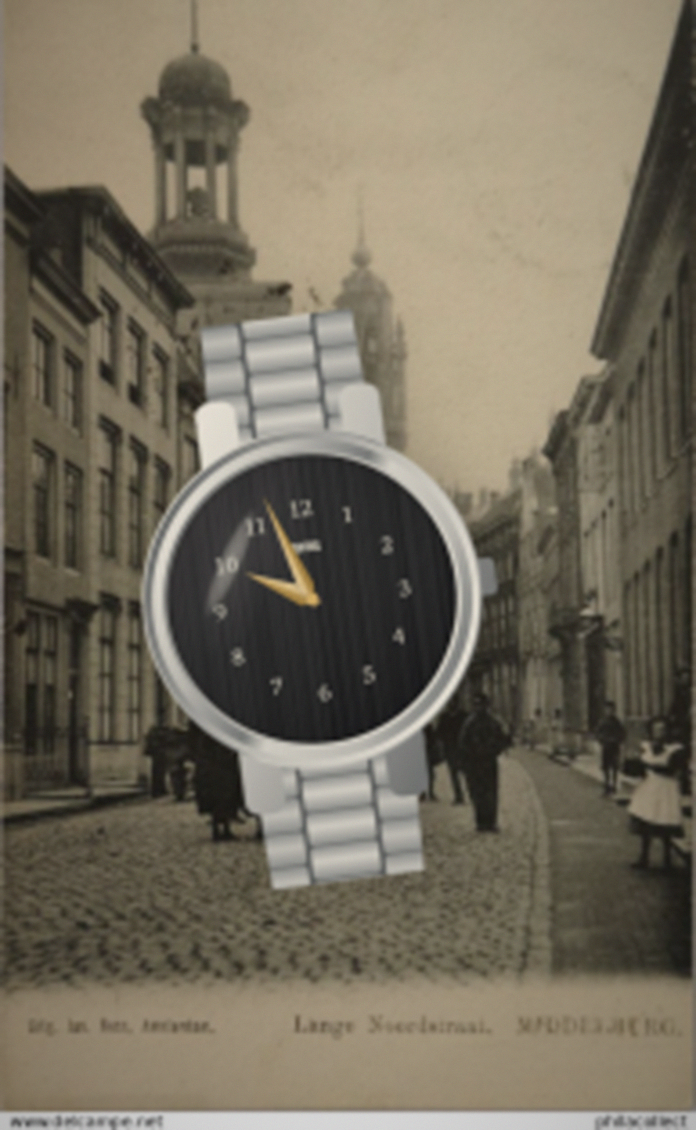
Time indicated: 9,57
